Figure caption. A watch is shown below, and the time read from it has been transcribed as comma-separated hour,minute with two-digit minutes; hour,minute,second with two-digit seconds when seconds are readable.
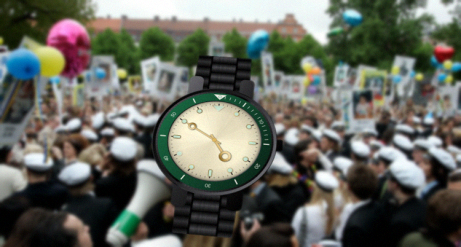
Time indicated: 4,50
